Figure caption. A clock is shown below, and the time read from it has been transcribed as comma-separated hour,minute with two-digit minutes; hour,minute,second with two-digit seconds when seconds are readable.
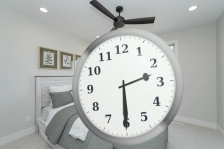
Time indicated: 2,30
